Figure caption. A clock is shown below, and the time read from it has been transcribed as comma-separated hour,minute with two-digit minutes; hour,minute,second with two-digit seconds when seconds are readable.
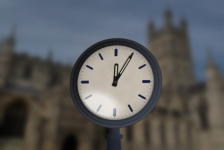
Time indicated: 12,05
